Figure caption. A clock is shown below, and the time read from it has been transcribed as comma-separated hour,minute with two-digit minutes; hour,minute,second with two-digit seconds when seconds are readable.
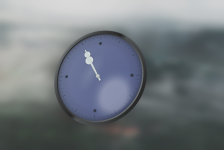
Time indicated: 10,55
